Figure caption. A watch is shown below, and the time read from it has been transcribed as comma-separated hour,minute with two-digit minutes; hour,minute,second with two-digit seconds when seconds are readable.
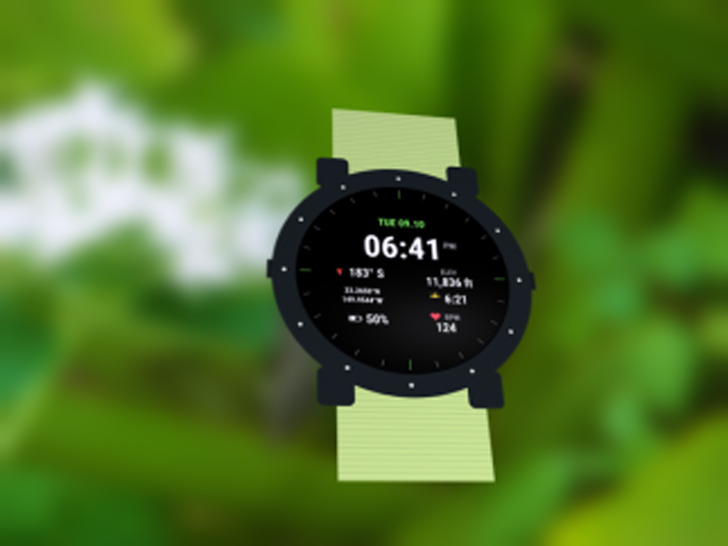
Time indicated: 6,41
